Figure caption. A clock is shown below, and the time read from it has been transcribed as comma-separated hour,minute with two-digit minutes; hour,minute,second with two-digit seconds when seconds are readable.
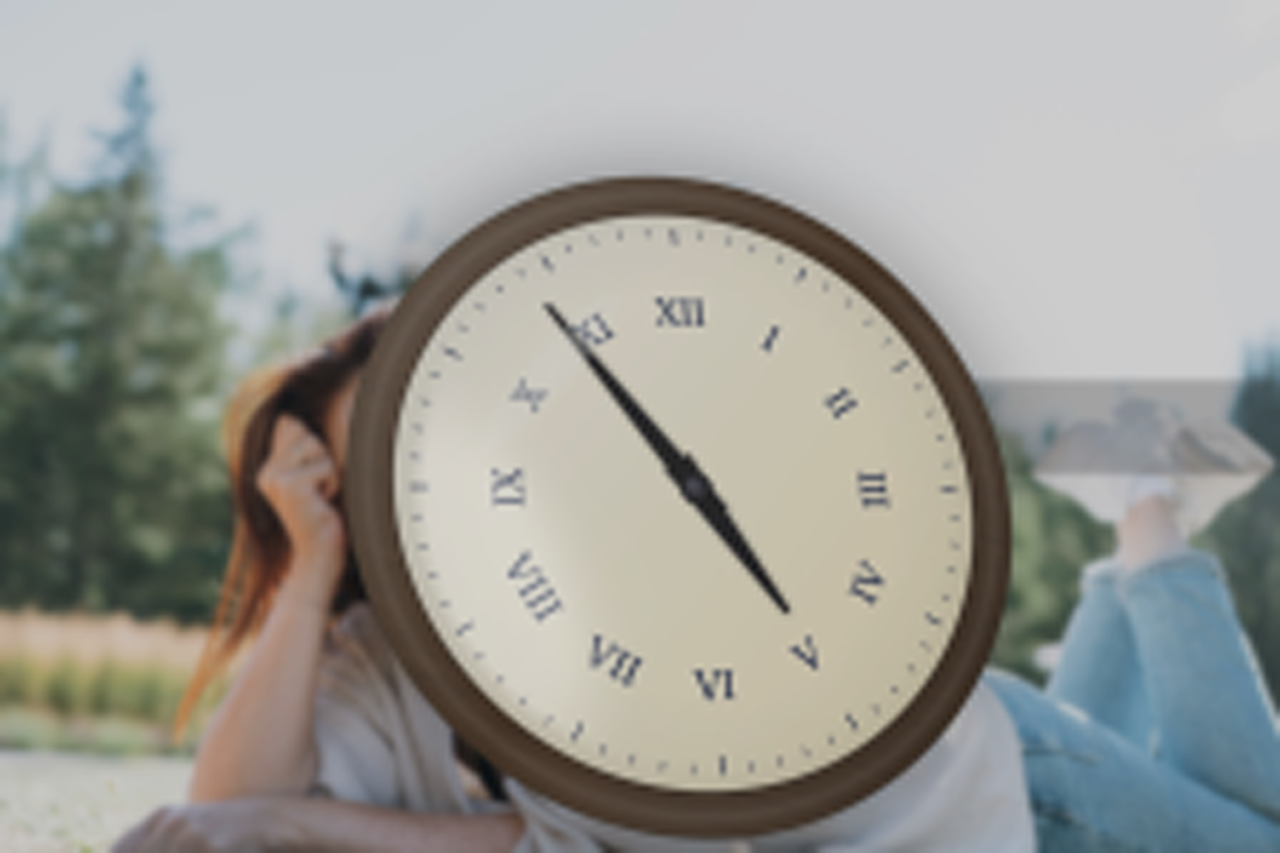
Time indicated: 4,54
